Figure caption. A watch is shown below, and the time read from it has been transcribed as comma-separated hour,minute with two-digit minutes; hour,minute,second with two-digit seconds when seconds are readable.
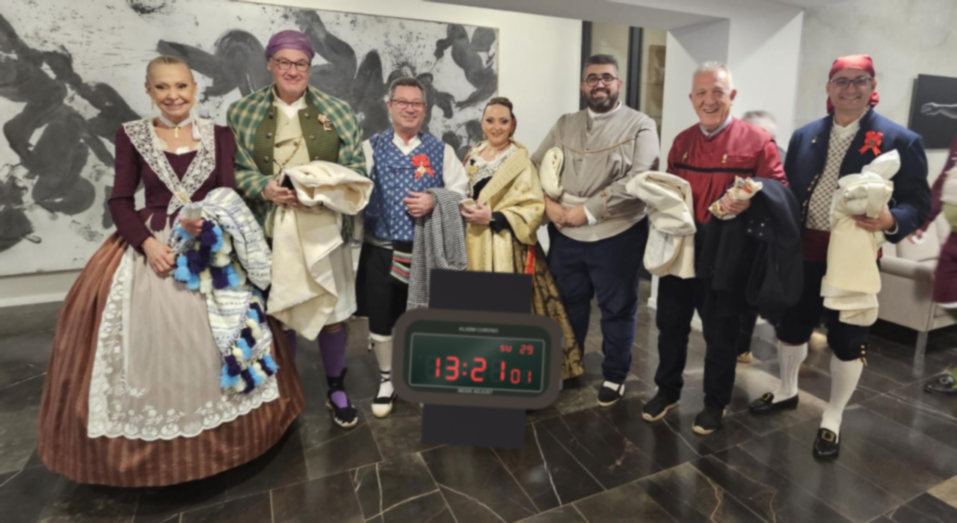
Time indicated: 13,21,01
